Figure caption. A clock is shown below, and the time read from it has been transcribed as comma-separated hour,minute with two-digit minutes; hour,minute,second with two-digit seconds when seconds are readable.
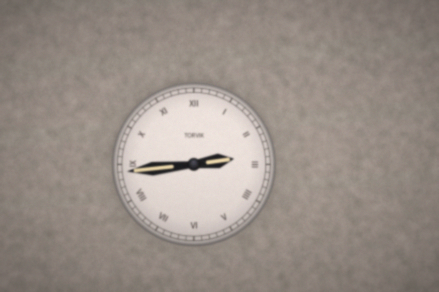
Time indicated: 2,44
